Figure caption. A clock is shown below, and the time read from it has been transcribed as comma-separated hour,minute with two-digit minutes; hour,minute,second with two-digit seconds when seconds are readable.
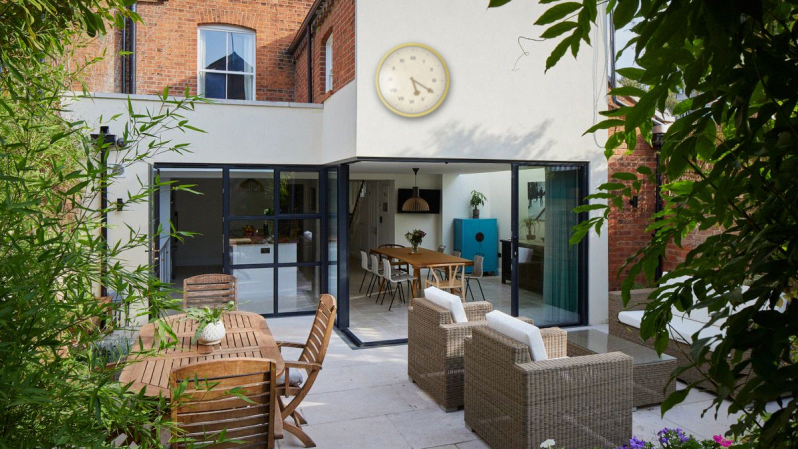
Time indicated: 5,20
